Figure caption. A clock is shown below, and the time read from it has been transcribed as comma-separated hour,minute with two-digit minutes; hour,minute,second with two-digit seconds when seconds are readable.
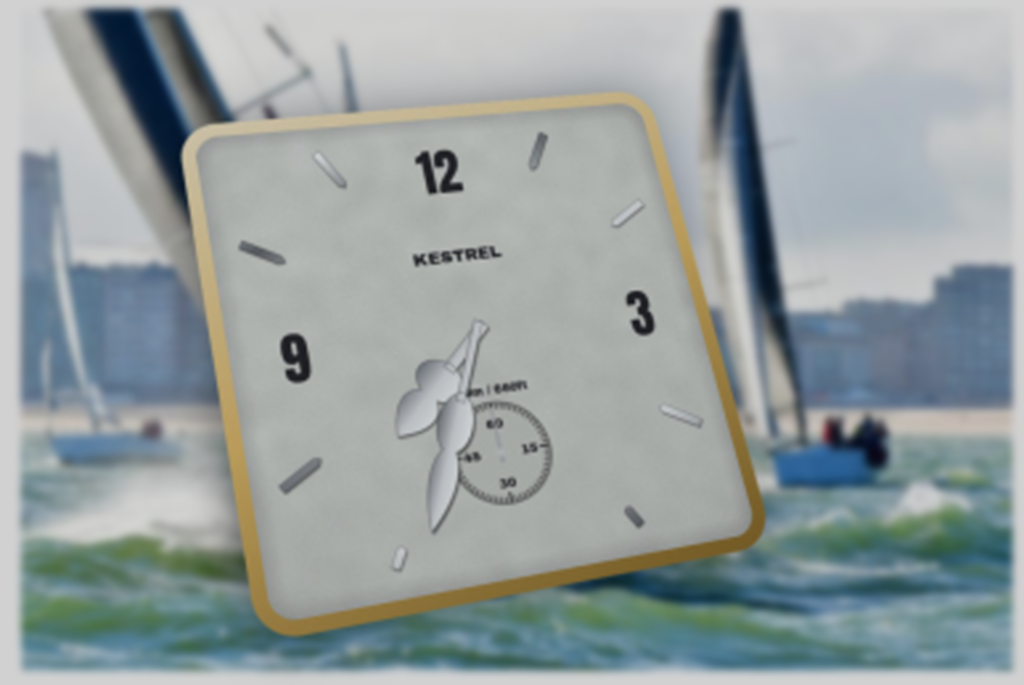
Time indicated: 7,34
